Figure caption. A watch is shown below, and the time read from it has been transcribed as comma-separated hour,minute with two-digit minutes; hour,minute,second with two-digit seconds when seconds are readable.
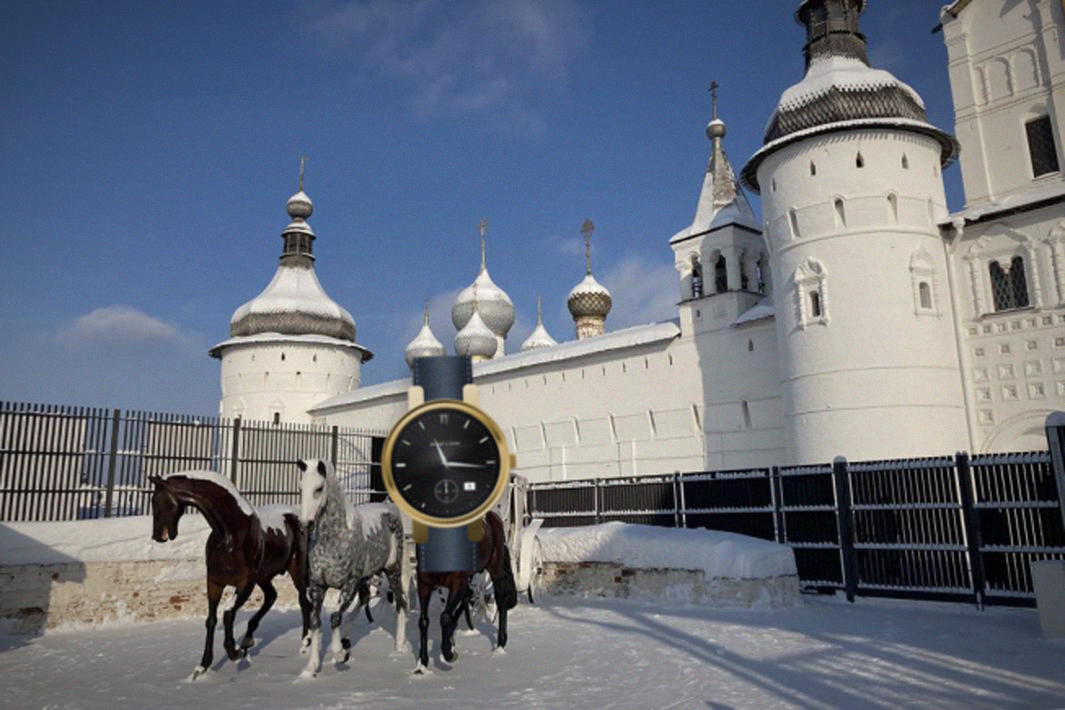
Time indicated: 11,16
